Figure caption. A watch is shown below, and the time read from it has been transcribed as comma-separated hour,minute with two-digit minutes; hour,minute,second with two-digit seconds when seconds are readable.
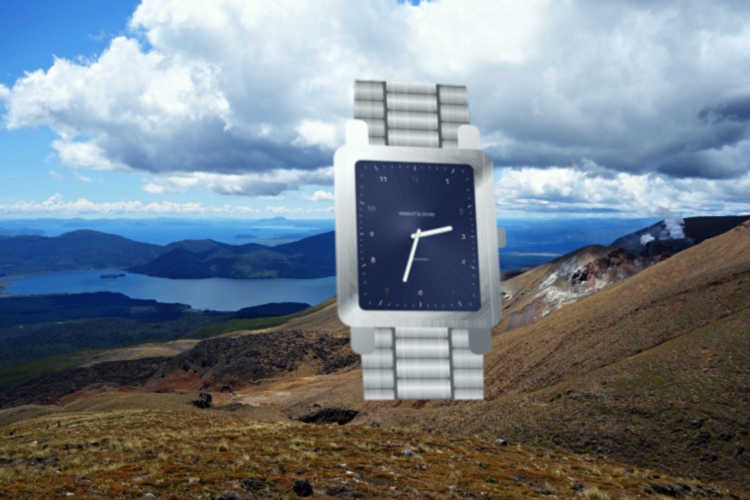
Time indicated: 2,33
